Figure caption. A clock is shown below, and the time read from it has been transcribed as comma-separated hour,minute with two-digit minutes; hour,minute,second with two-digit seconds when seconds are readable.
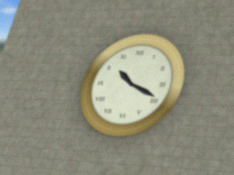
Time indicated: 10,19
